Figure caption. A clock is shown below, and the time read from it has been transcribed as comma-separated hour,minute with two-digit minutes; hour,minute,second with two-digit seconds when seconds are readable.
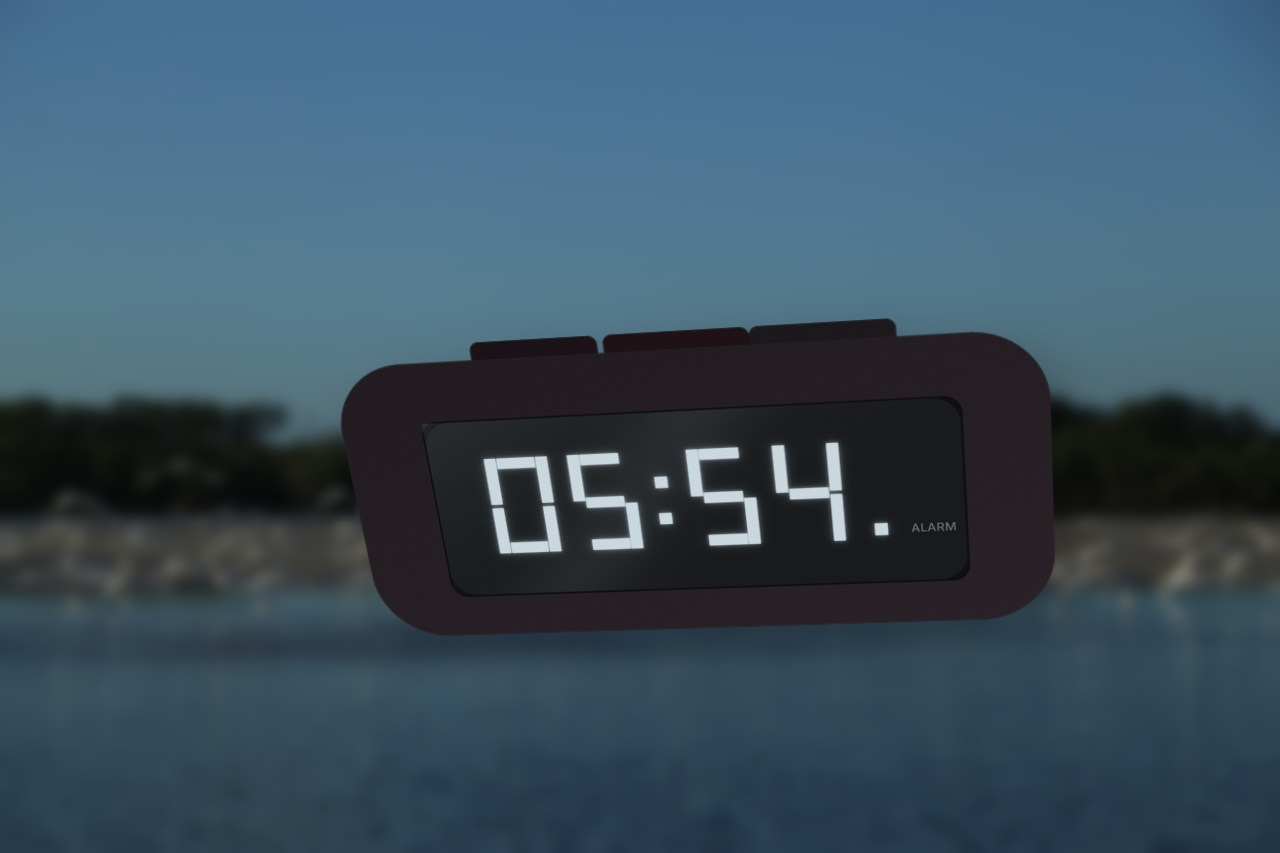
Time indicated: 5,54
